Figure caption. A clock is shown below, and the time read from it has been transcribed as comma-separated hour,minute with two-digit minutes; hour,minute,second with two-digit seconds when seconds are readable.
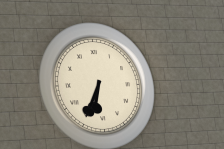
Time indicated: 6,35
